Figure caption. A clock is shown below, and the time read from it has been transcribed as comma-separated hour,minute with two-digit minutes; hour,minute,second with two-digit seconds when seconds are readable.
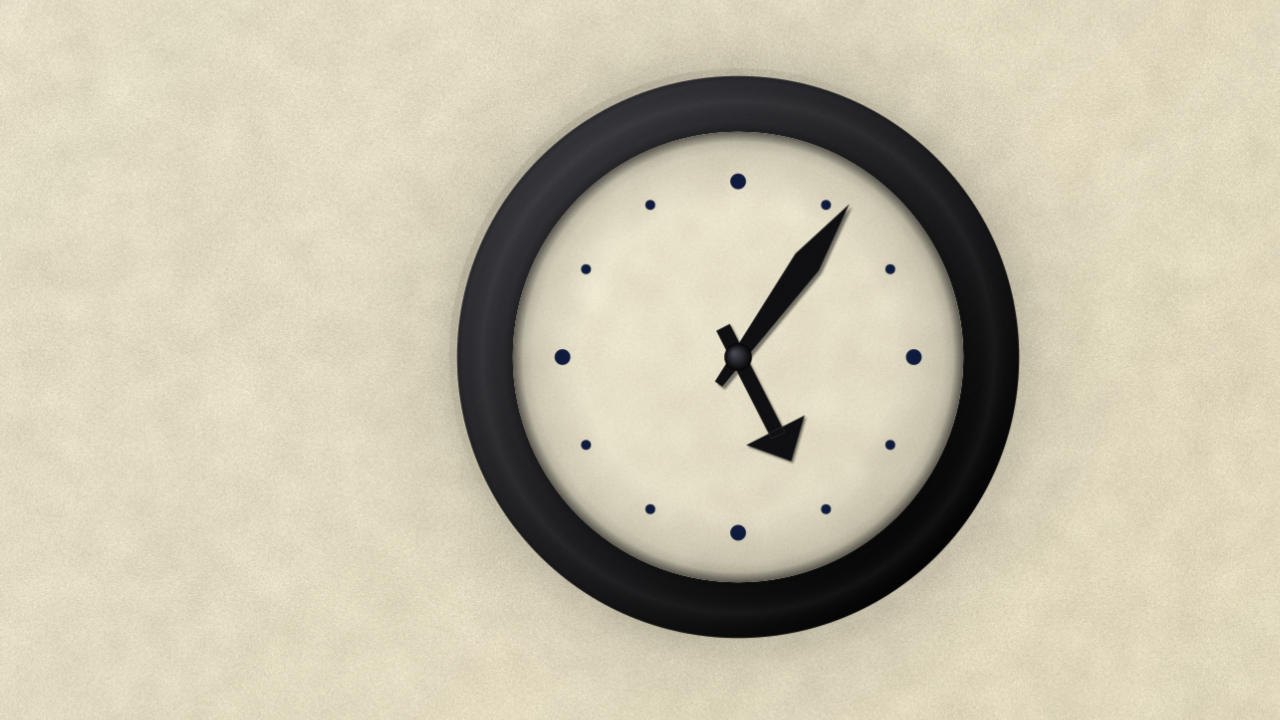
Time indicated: 5,06
